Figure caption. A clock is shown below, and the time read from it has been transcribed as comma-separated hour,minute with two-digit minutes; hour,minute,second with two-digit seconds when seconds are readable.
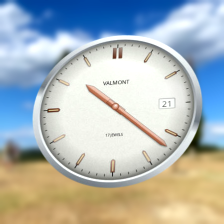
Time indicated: 10,22
